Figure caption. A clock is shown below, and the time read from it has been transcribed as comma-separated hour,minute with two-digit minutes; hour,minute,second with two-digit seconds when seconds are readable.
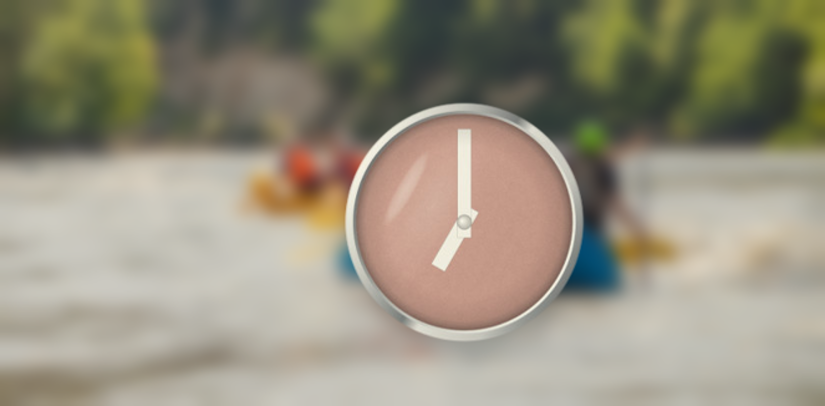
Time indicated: 7,00
